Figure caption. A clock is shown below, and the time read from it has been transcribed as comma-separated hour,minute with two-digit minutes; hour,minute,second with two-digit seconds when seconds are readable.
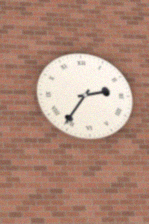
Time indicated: 2,36
